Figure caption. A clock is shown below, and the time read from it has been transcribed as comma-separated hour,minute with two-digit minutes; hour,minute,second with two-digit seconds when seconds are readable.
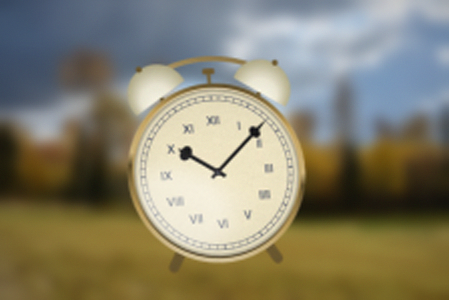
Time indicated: 10,08
